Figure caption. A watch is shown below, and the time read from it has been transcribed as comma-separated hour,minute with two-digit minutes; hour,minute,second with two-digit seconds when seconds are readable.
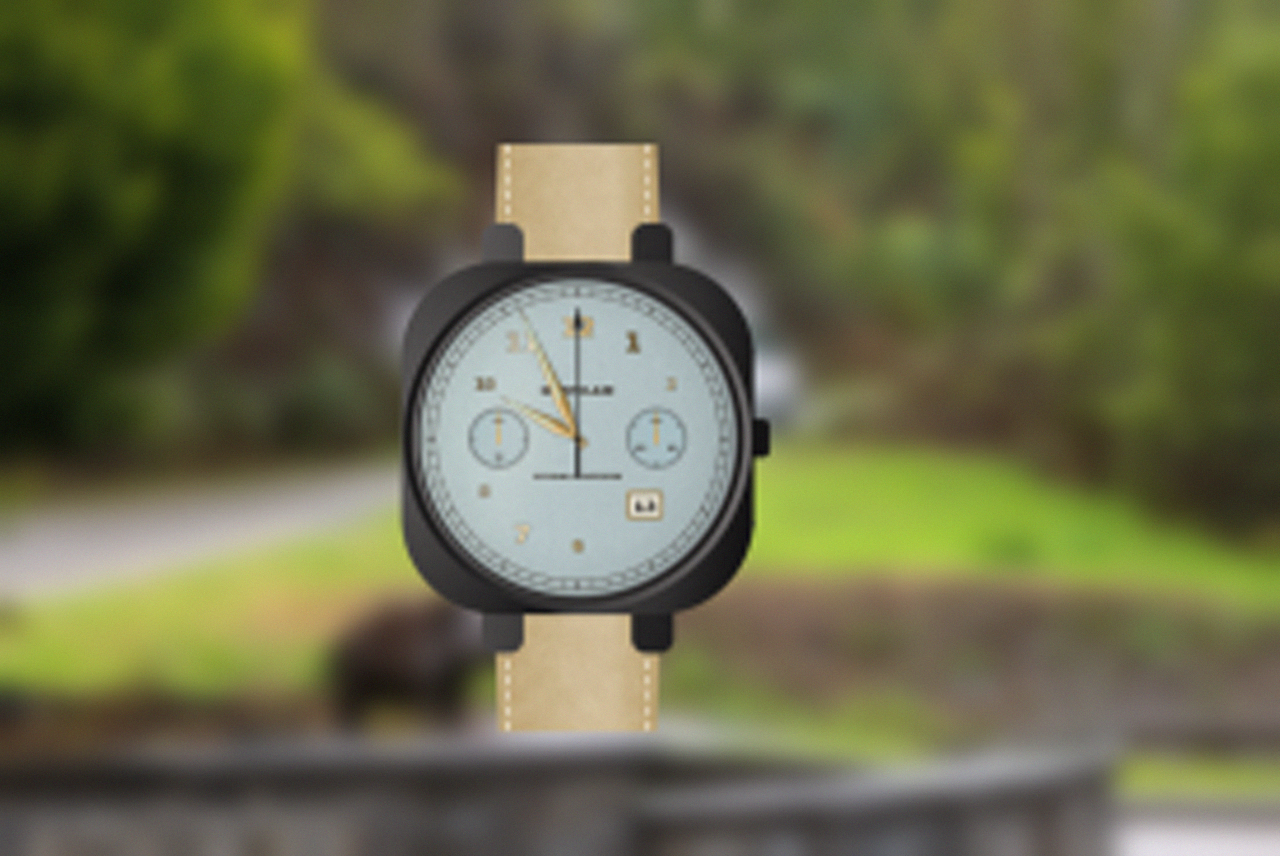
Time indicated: 9,56
